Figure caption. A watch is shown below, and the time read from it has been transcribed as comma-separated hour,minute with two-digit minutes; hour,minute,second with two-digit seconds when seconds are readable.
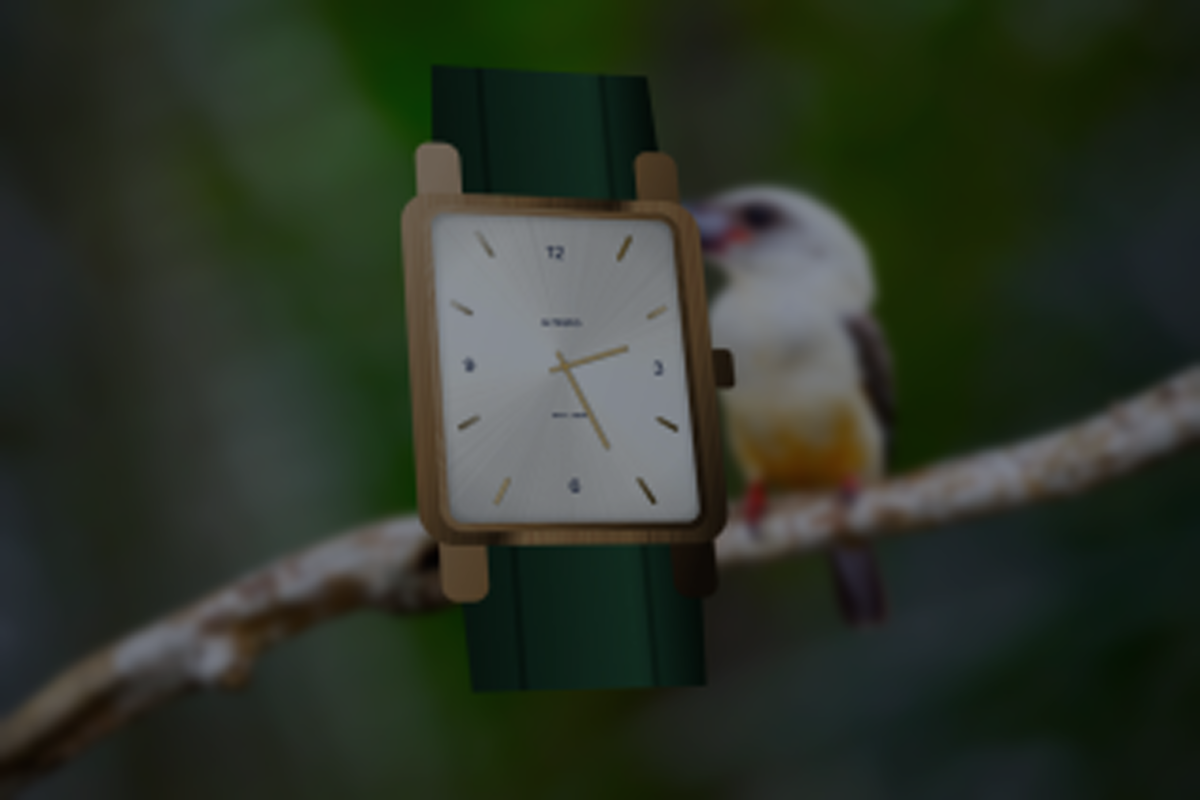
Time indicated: 2,26
